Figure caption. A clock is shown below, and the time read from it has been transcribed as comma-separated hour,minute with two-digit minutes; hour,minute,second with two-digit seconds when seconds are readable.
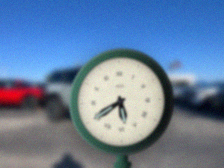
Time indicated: 5,40
